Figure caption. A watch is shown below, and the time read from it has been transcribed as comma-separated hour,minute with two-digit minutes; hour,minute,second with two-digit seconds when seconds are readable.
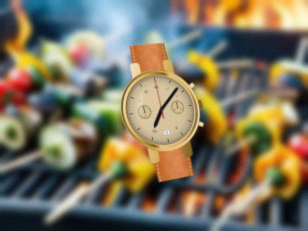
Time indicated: 7,08
